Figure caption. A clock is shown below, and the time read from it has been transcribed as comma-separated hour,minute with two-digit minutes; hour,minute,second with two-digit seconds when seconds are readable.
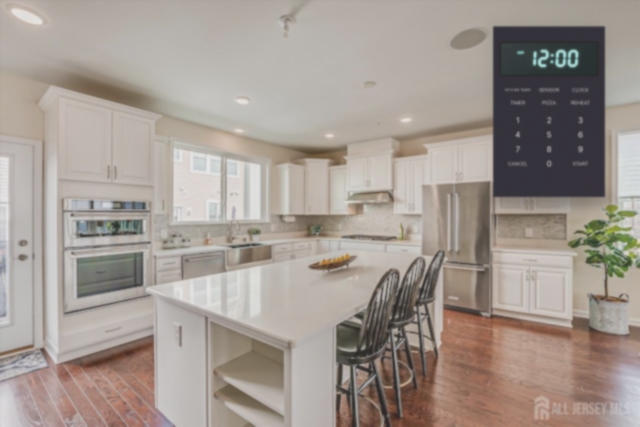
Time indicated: 12,00
